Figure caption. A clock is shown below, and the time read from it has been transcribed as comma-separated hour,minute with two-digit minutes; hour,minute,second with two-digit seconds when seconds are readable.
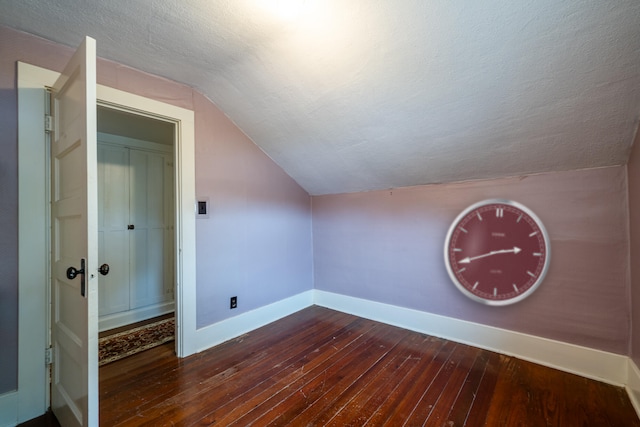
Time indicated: 2,42
